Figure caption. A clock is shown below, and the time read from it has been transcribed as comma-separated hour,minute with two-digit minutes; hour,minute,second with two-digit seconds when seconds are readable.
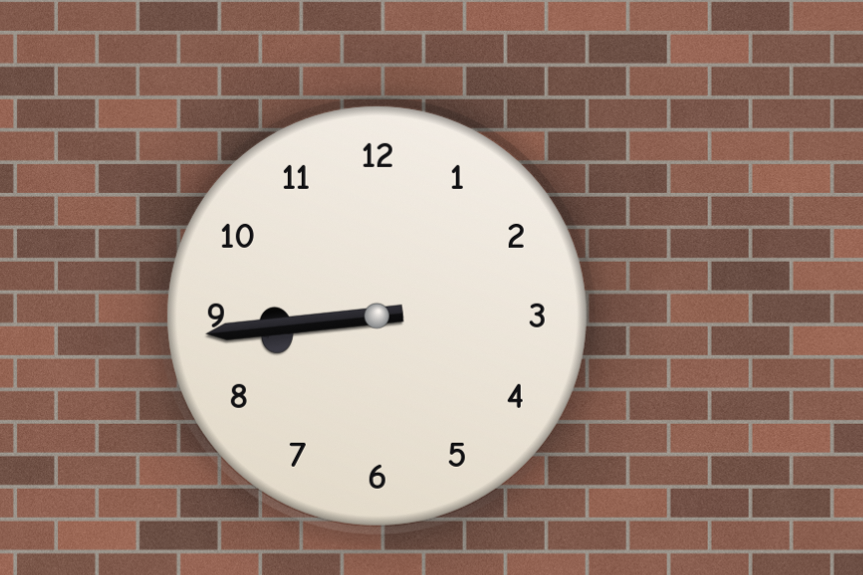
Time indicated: 8,44
